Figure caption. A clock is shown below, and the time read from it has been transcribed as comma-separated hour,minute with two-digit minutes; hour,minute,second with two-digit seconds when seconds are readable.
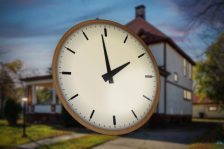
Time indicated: 1,59
